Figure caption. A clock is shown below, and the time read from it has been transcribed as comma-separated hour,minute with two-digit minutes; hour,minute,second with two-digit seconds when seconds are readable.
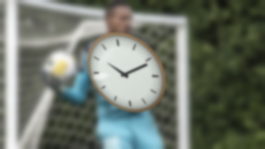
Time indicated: 10,11
